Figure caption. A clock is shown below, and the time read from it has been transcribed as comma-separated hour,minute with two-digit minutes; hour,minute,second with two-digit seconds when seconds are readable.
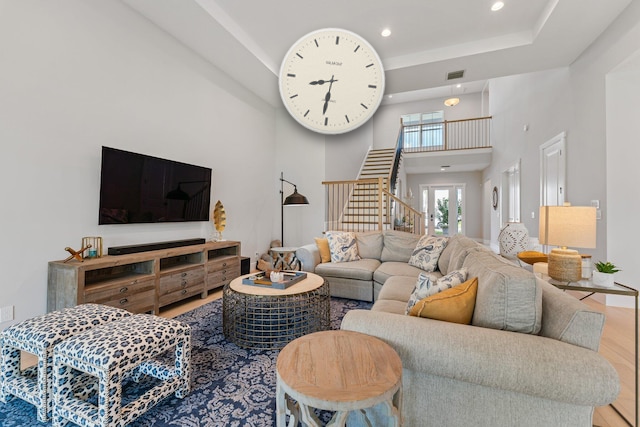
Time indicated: 8,31
